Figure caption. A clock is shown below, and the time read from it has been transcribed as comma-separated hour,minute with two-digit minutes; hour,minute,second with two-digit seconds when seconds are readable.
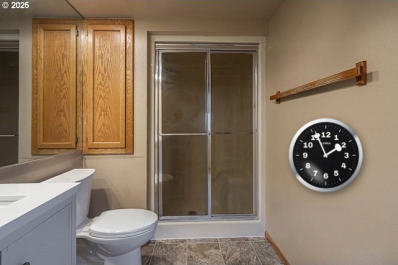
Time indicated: 1,56
